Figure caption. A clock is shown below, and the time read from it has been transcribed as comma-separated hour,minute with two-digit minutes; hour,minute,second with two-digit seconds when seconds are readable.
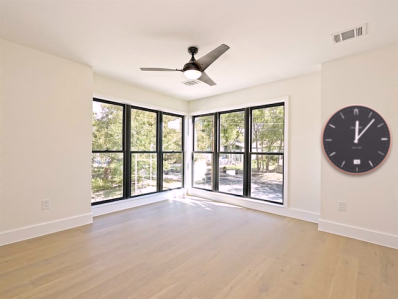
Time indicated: 12,07
